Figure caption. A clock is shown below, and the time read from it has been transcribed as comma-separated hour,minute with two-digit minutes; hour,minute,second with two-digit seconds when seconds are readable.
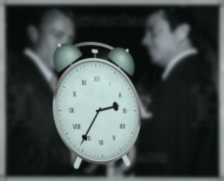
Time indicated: 2,36
